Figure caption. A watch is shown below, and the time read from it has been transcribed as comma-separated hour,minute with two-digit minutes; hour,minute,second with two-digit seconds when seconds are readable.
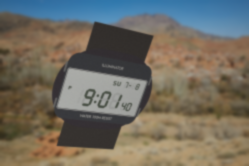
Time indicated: 9,01
